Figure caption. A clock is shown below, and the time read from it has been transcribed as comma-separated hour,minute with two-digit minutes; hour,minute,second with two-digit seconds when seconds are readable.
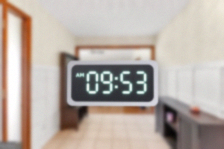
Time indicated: 9,53
